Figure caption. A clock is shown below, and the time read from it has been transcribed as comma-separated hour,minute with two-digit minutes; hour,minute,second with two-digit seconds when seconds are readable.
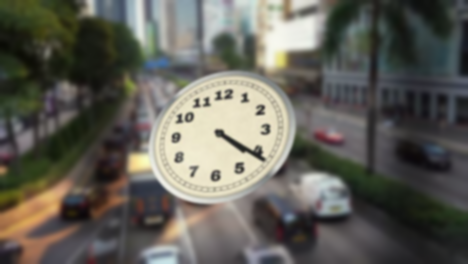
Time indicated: 4,21
